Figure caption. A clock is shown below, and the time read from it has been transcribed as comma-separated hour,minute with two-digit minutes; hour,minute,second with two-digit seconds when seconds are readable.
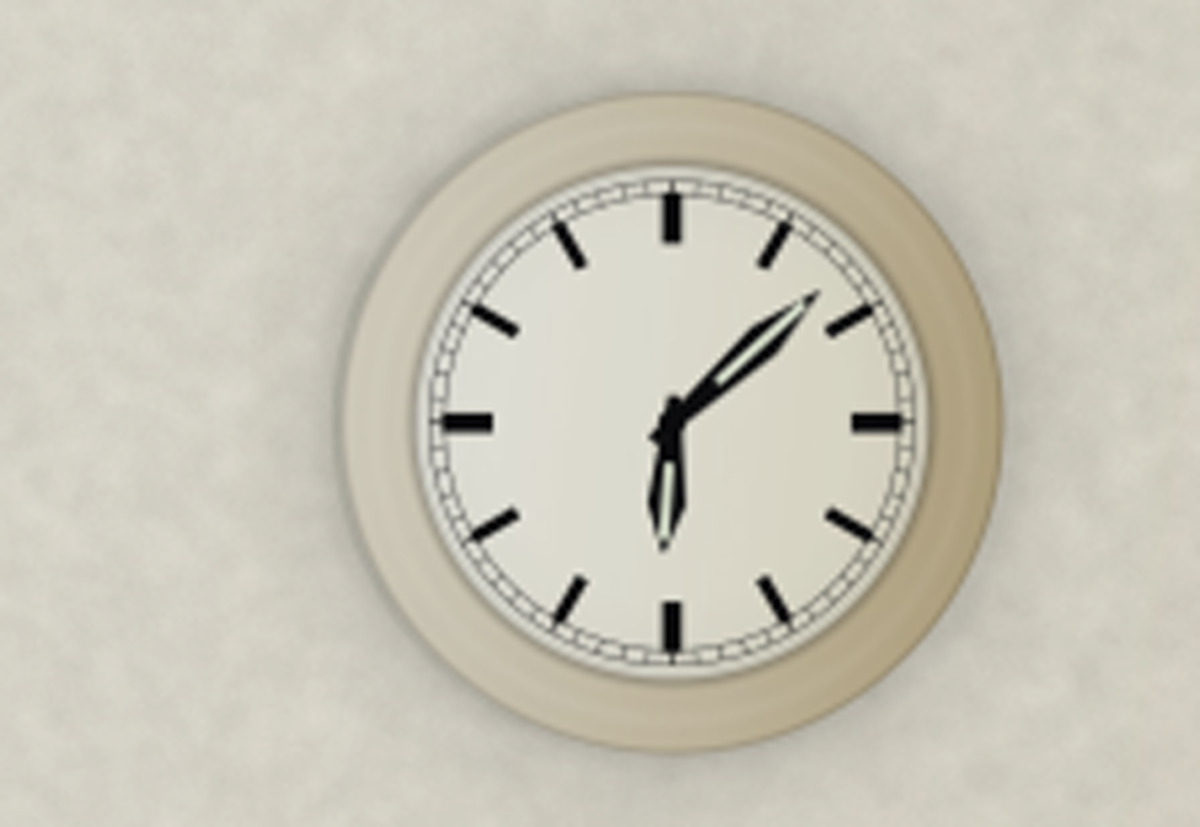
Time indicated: 6,08
